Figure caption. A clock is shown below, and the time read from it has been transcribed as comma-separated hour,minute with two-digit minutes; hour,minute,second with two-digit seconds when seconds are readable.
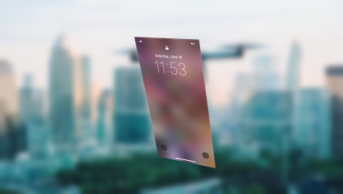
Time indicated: 11,53
